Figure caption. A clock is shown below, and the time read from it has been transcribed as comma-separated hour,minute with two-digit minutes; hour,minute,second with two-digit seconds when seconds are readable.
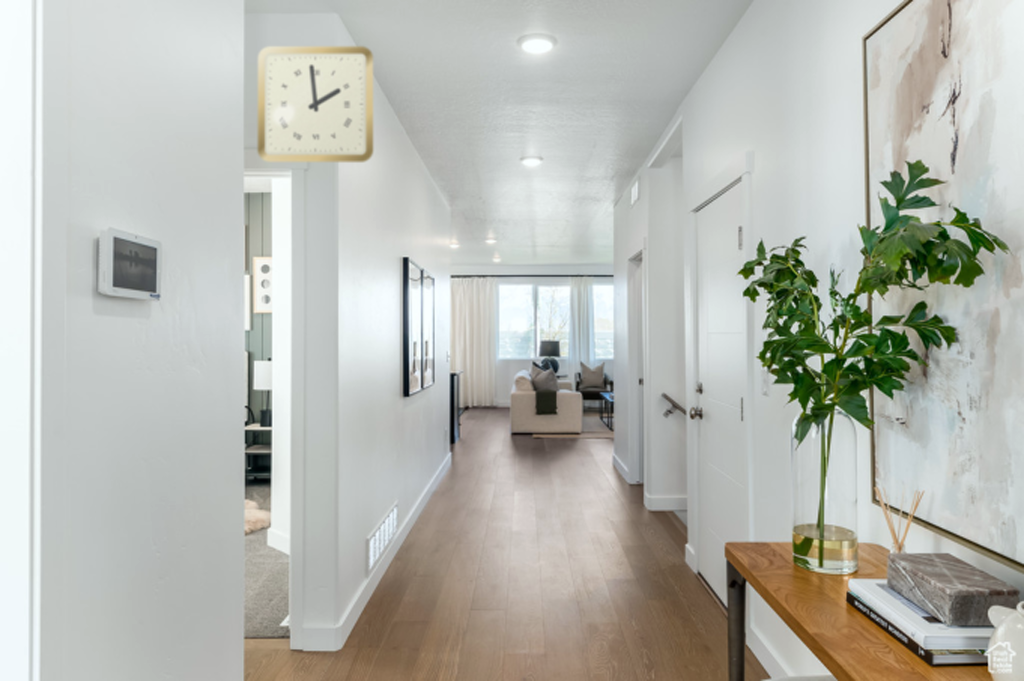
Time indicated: 1,59
